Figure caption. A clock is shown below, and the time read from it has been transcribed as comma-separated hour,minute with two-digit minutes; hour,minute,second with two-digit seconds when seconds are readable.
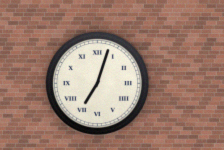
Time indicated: 7,03
